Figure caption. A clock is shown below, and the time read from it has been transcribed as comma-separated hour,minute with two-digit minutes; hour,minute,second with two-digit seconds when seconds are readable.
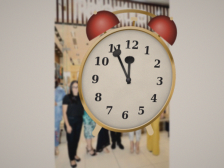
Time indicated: 11,55
